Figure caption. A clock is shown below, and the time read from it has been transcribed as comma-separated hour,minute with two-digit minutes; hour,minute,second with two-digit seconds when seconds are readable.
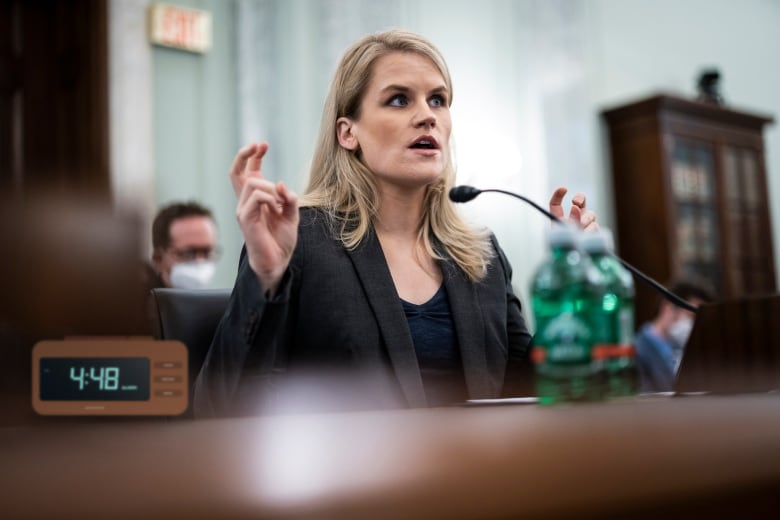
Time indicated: 4,48
